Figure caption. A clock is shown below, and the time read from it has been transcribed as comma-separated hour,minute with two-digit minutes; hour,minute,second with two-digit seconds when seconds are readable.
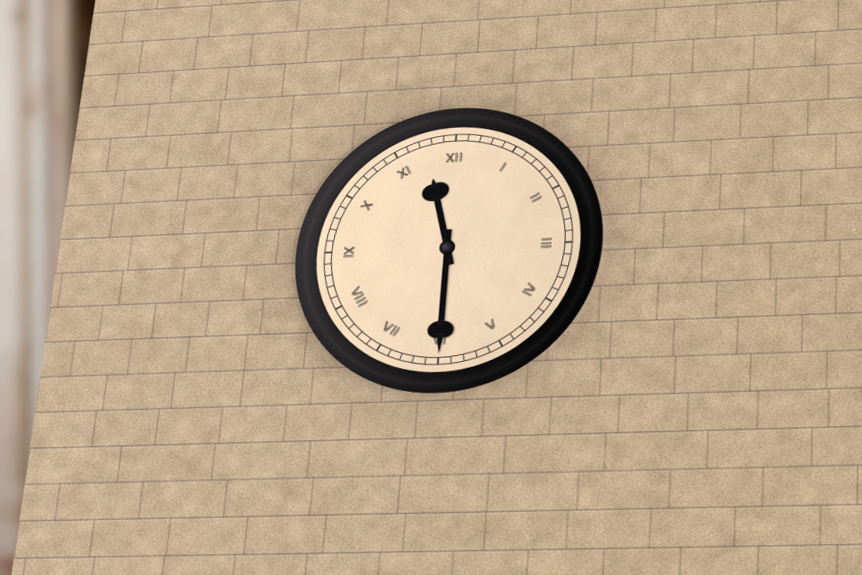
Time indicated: 11,30
